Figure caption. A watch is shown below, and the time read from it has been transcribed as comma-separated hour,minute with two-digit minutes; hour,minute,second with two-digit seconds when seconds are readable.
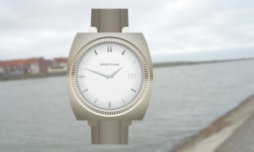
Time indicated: 1,48
